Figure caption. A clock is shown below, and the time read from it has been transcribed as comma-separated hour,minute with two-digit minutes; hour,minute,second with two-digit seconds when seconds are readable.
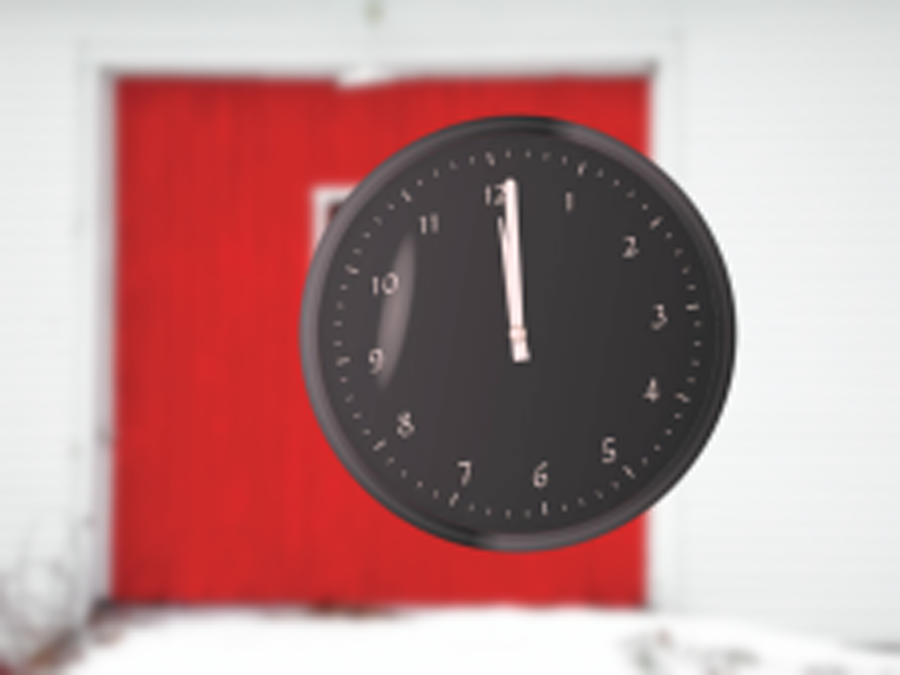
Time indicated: 12,01
